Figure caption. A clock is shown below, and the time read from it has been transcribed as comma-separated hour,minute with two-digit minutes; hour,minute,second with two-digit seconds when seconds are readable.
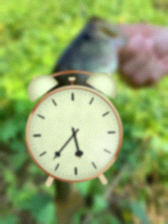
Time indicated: 5,37
